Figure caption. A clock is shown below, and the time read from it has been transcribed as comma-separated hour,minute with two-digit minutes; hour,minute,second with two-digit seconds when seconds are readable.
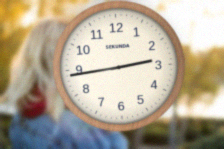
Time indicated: 2,44
